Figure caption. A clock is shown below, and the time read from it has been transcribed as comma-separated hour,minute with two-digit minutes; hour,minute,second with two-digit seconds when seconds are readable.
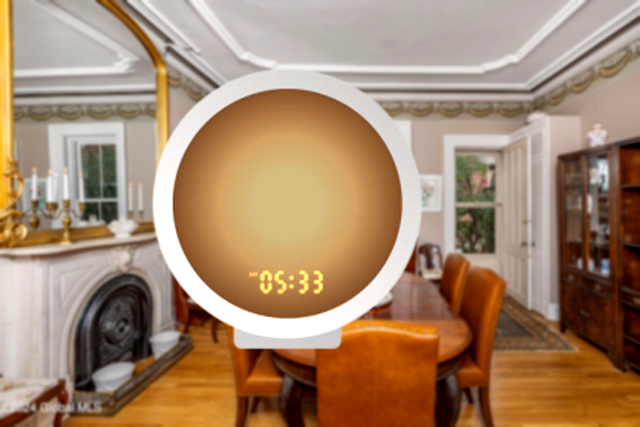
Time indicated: 5,33
